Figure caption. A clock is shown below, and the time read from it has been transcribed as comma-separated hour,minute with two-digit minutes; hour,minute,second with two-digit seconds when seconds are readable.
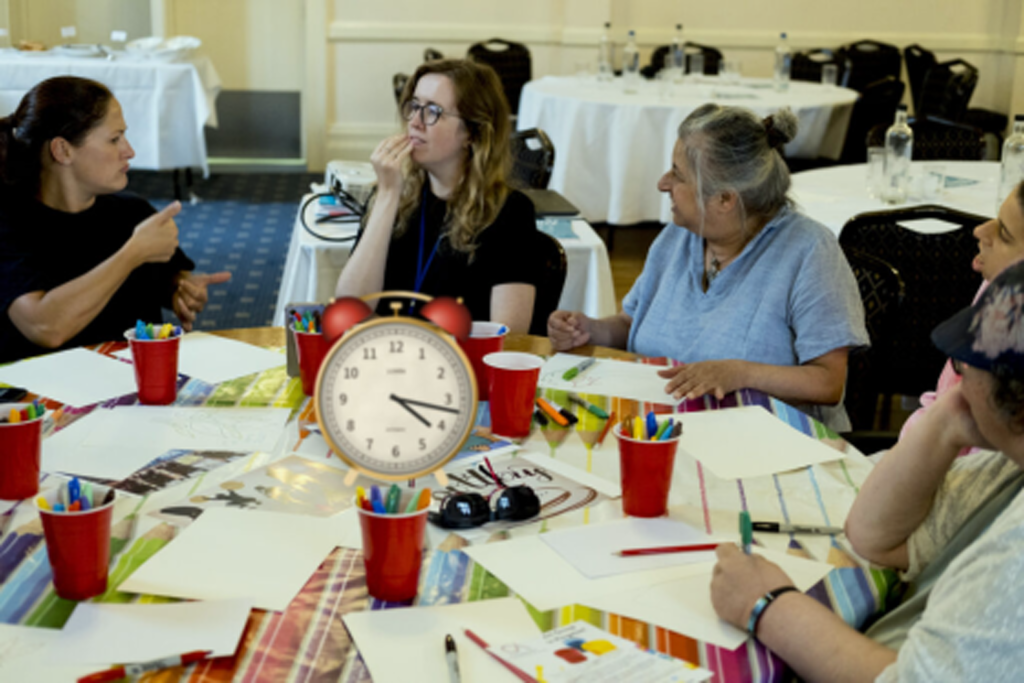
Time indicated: 4,17
